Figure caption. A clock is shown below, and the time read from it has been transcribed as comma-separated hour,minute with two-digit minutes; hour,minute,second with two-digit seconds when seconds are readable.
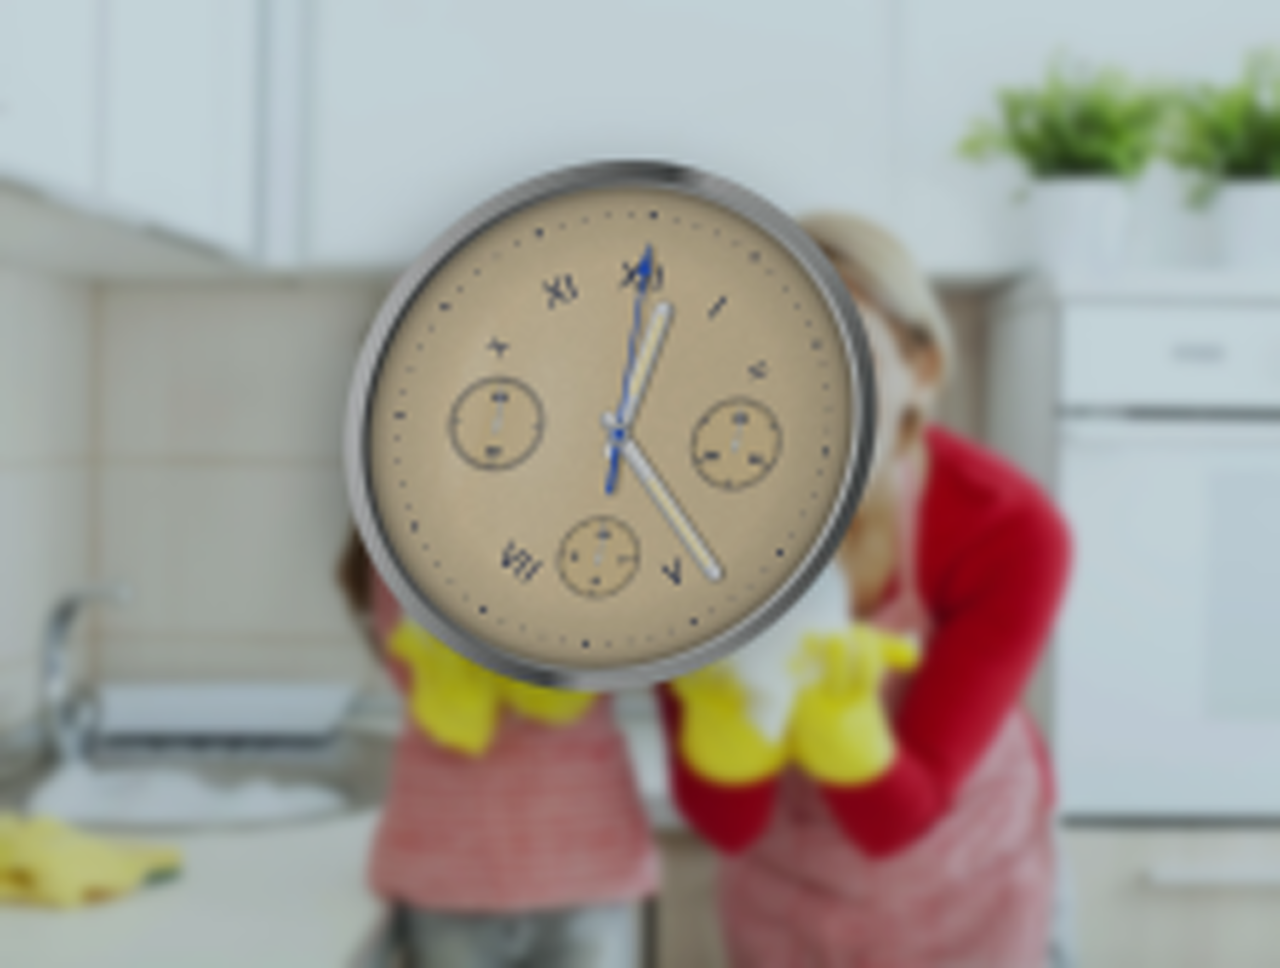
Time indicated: 12,23
